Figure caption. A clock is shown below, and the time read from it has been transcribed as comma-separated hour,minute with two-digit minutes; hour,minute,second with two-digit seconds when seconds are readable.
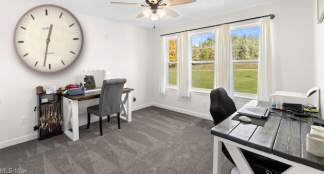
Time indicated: 12,32
